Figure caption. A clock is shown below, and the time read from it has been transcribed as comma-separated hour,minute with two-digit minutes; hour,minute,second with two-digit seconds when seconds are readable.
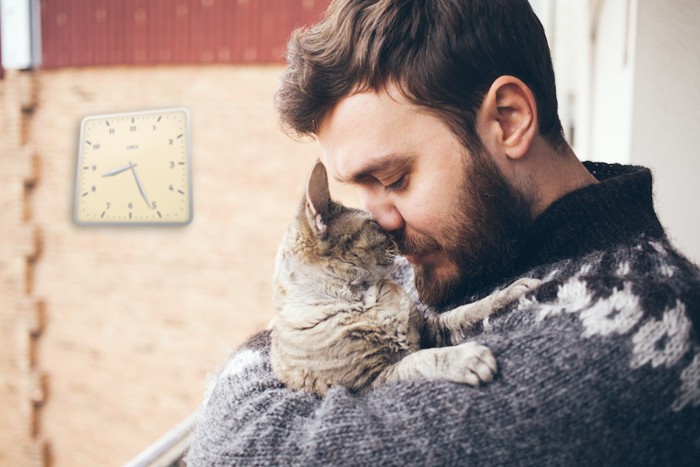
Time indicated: 8,26
